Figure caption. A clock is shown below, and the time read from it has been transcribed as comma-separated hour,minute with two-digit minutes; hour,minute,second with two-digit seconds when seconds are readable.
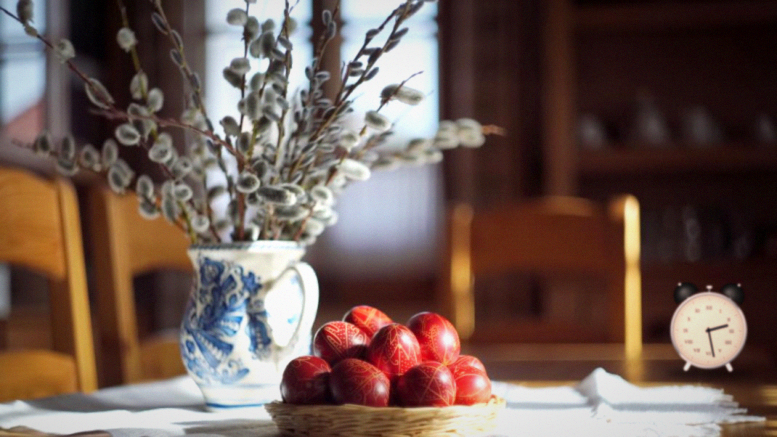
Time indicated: 2,28
